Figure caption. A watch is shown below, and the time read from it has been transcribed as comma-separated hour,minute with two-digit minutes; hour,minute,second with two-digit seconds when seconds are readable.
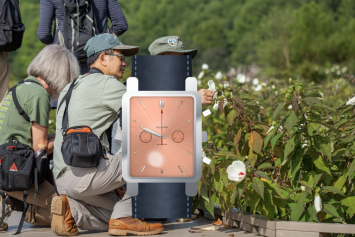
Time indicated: 9,49
